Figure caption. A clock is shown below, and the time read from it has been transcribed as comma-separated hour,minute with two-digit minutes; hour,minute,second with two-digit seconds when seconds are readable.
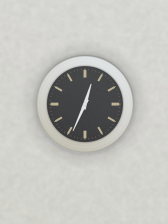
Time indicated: 12,34
